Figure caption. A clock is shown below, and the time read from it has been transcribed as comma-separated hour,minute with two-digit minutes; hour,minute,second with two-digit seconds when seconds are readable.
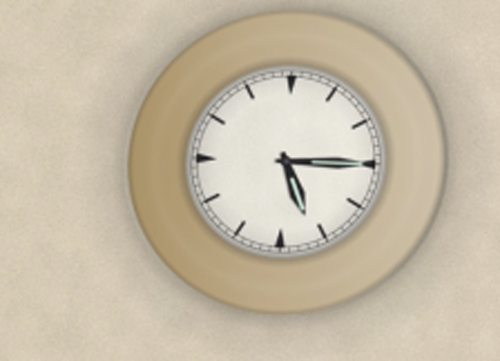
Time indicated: 5,15
